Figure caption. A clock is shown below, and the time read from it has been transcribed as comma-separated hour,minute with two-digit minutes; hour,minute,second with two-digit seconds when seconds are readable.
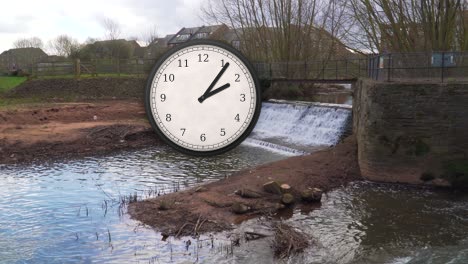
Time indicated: 2,06
